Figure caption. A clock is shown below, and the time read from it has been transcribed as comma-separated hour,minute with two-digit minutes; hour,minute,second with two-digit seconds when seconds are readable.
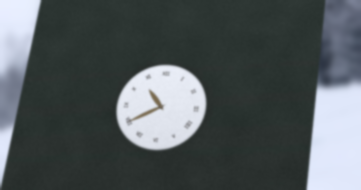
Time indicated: 10,40
